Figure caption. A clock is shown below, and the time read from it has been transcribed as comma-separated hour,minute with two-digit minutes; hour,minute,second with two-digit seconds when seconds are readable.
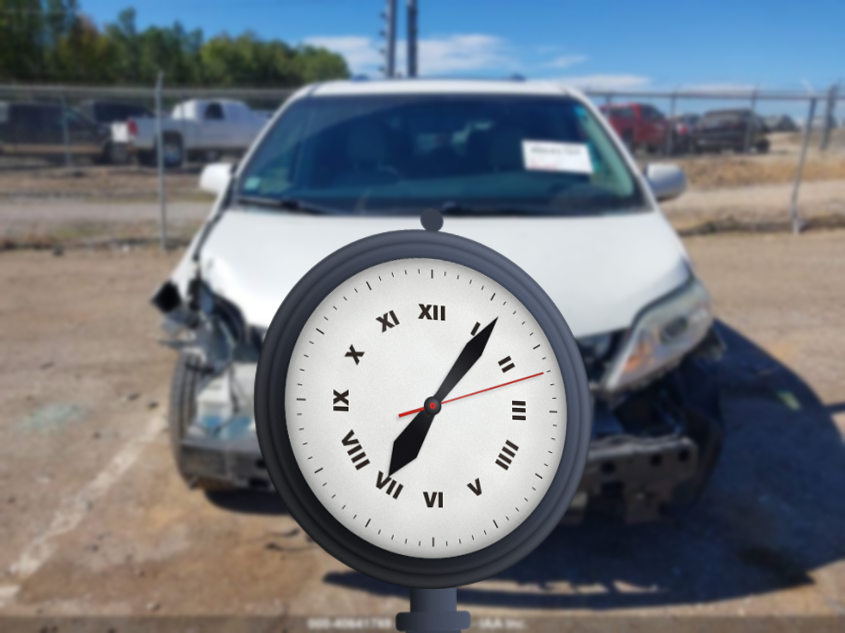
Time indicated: 7,06,12
